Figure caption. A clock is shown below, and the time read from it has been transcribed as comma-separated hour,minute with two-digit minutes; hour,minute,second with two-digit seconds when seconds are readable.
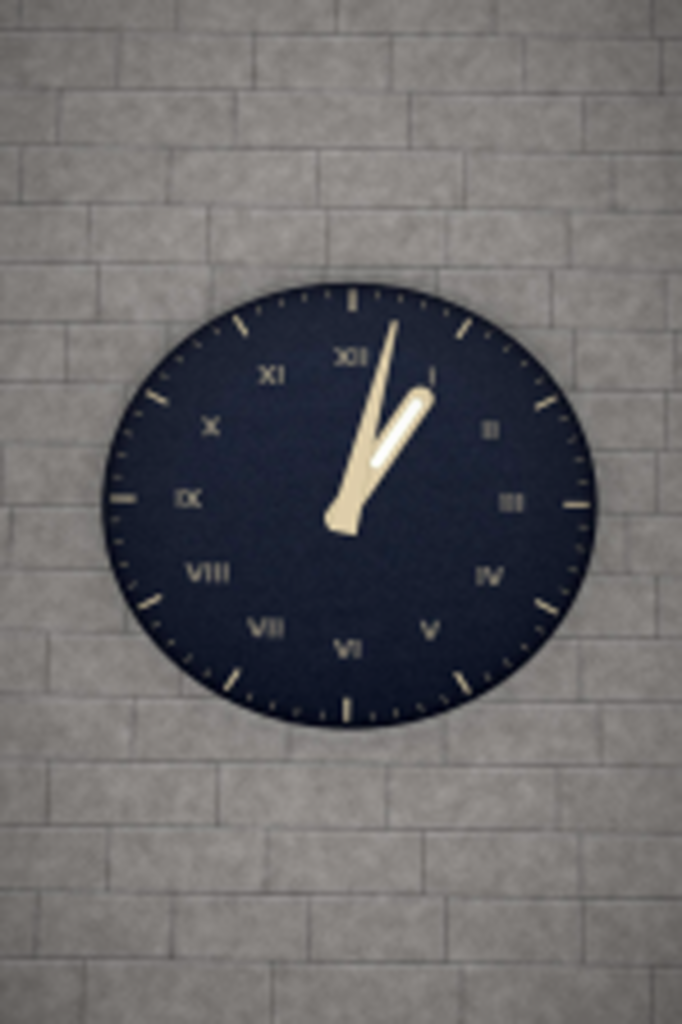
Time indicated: 1,02
